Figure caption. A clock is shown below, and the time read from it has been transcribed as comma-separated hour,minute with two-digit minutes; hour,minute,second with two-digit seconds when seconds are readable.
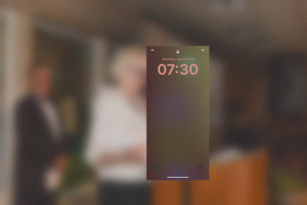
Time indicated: 7,30
